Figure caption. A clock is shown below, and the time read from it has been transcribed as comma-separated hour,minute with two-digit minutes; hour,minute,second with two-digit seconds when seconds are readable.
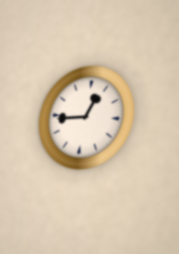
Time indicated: 12,44
